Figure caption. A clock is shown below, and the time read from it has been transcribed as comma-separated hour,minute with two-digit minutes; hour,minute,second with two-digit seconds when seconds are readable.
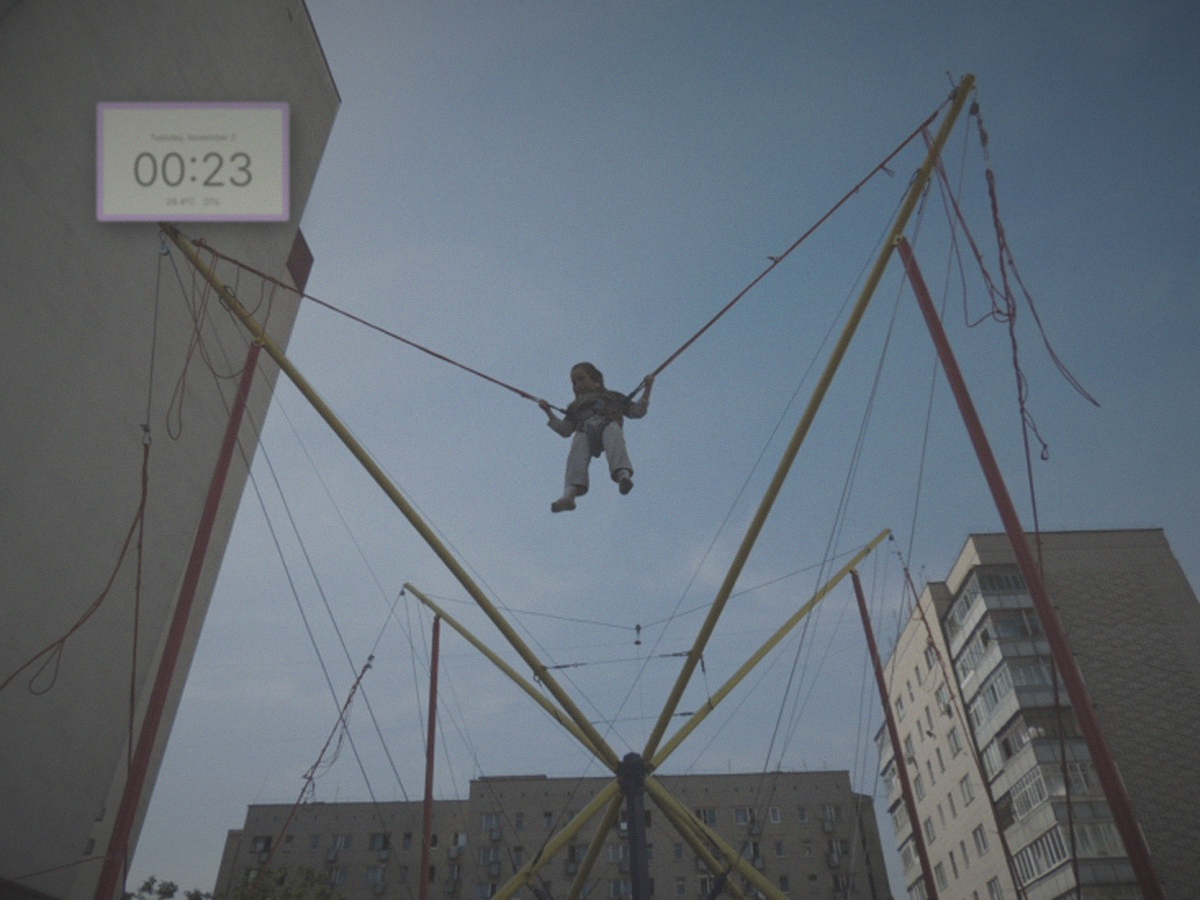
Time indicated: 0,23
